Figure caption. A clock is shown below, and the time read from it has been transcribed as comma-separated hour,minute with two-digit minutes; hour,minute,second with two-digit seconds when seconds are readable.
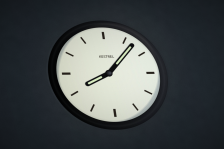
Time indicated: 8,07
